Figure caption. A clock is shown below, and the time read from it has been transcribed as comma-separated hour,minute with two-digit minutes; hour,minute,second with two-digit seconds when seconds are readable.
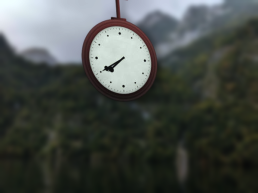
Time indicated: 7,40
